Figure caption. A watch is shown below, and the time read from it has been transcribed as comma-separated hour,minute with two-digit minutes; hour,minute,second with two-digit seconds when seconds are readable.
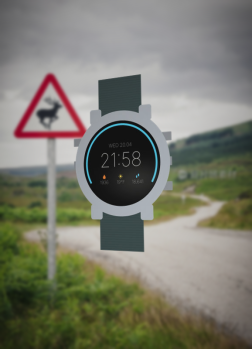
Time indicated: 21,58
